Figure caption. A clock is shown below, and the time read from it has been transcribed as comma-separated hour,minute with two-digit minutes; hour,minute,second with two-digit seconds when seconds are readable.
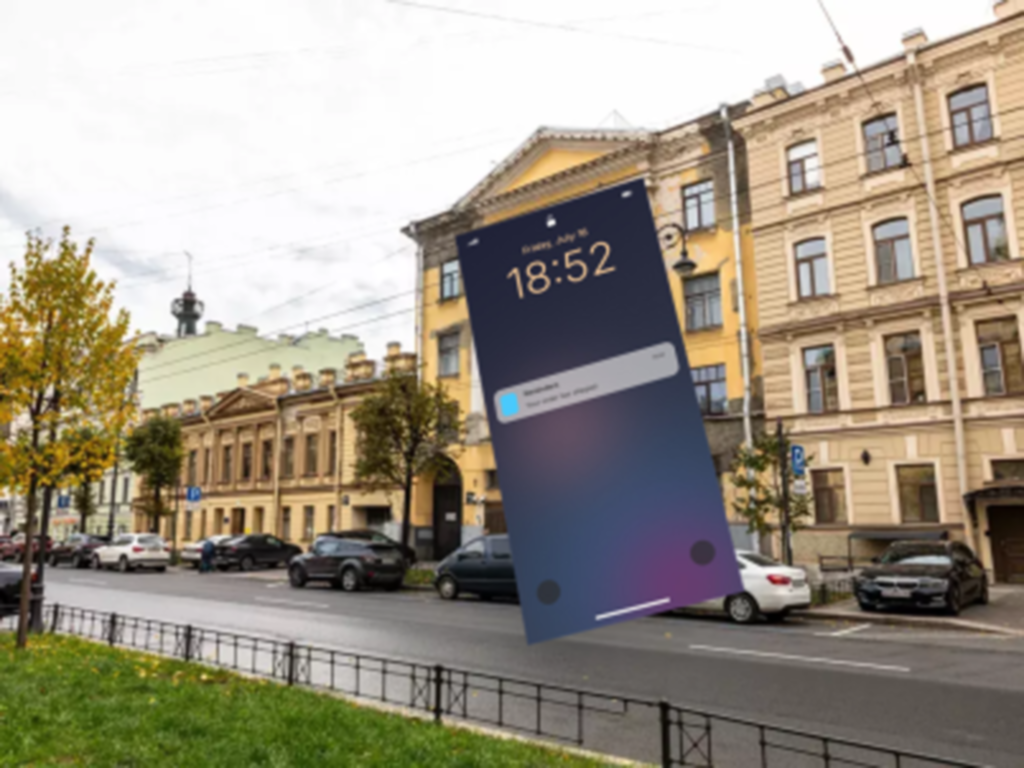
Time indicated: 18,52
